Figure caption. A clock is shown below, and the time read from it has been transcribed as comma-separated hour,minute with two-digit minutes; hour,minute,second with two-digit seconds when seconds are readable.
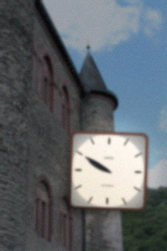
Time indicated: 9,50
